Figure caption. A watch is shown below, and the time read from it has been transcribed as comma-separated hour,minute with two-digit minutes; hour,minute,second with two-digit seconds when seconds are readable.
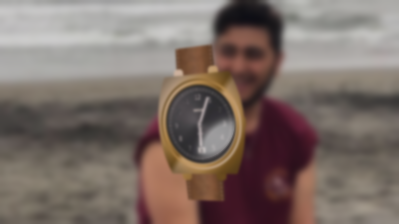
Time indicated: 6,04
